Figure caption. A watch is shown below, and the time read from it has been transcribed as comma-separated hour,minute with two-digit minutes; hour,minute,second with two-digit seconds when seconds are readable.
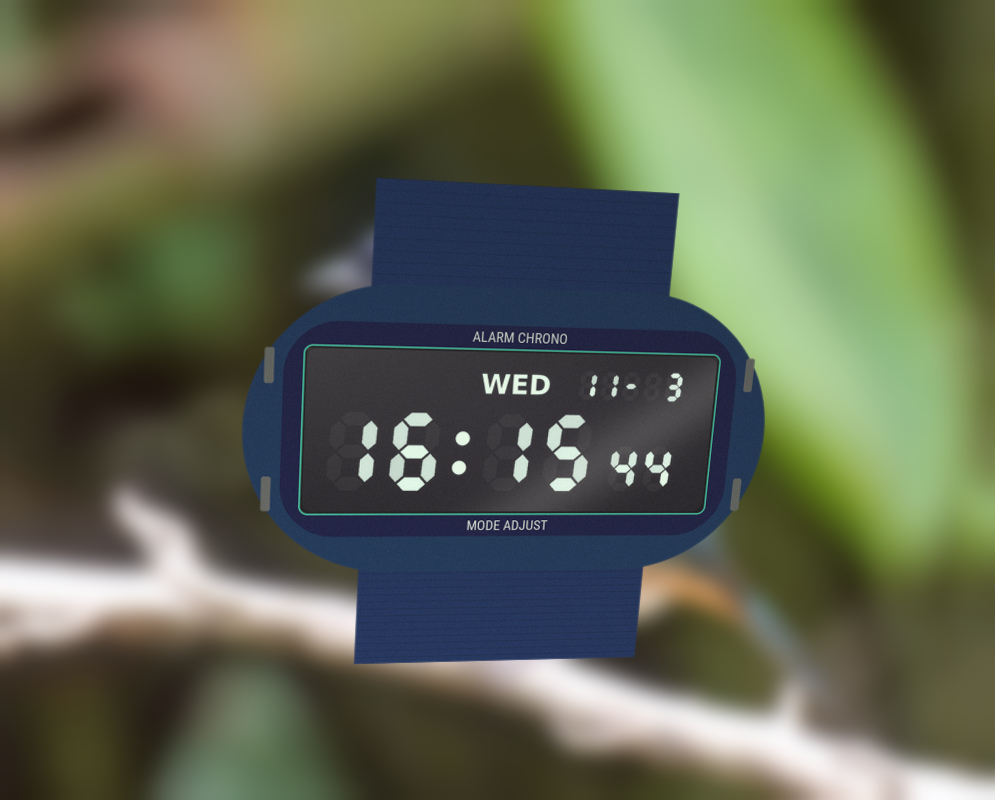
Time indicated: 16,15,44
